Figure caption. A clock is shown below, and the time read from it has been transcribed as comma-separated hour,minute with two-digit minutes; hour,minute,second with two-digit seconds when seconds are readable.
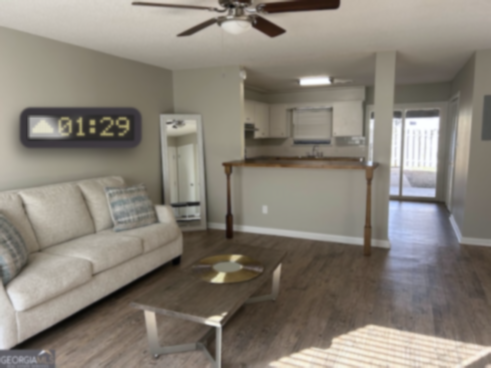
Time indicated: 1,29
